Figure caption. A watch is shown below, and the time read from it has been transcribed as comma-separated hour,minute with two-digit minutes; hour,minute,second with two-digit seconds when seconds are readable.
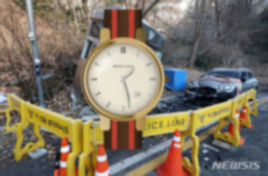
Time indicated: 1,28
